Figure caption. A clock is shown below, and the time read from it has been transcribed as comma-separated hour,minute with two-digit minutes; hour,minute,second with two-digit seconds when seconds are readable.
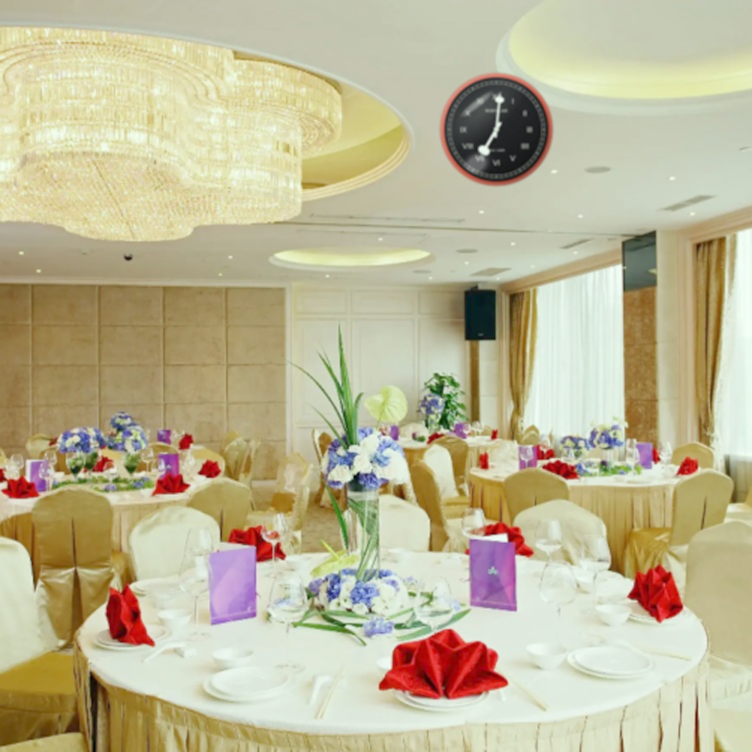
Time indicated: 7,01
